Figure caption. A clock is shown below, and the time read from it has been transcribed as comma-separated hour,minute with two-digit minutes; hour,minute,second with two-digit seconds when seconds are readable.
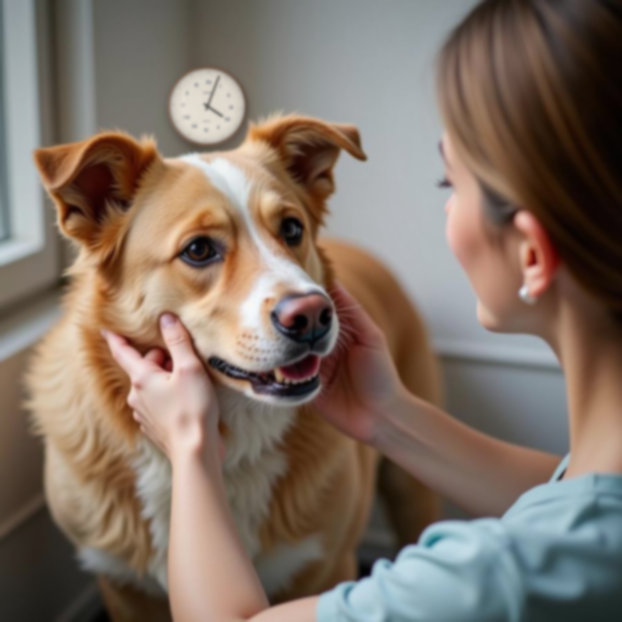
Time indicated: 4,03
